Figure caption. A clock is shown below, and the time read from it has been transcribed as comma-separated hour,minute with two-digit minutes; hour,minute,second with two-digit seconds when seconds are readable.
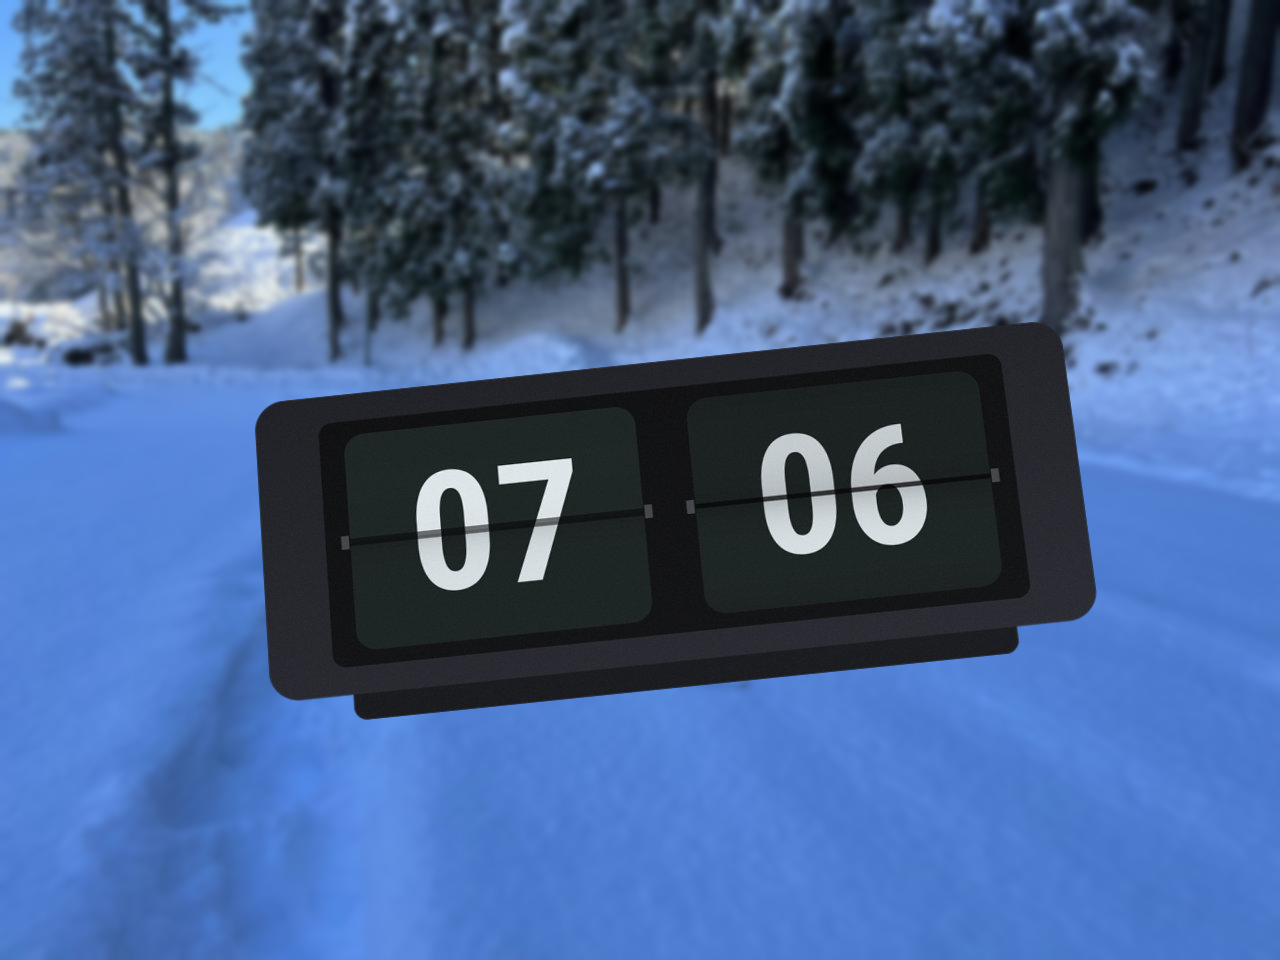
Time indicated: 7,06
